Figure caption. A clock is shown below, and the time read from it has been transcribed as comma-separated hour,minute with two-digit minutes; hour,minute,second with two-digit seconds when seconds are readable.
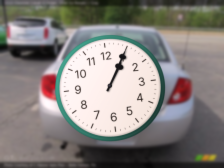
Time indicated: 1,05
